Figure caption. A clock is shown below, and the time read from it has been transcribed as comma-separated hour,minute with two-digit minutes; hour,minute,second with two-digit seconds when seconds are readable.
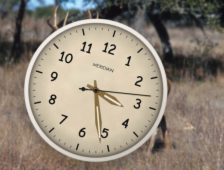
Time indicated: 3,26,13
